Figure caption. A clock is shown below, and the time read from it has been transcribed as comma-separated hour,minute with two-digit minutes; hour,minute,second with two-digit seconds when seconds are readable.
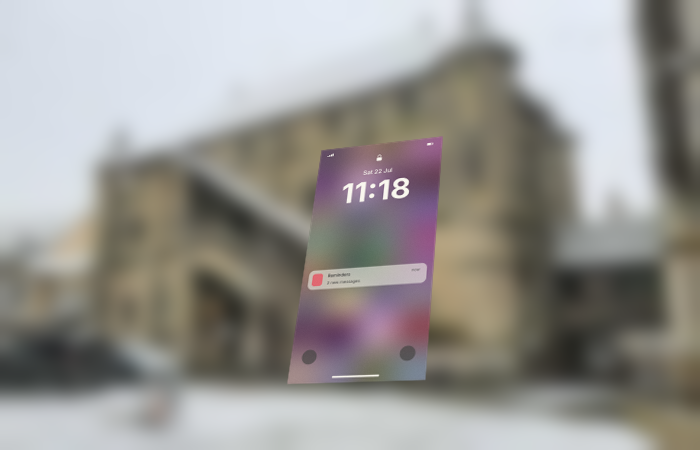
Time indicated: 11,18
